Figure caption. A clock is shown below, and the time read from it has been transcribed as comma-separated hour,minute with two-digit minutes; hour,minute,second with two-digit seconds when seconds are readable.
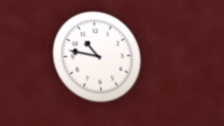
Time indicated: 10,47
